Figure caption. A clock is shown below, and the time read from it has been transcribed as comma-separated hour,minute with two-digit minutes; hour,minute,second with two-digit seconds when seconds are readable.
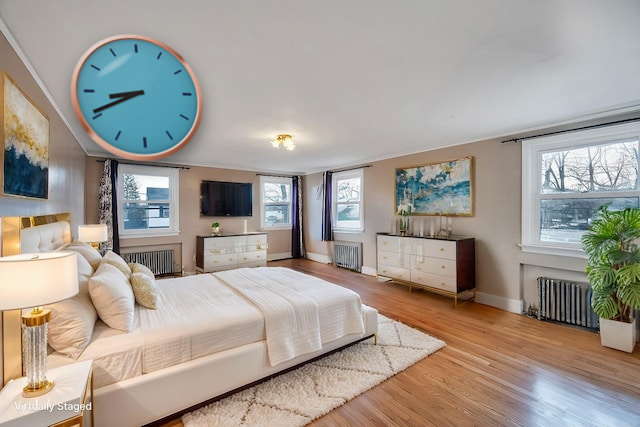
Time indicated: 8,41
